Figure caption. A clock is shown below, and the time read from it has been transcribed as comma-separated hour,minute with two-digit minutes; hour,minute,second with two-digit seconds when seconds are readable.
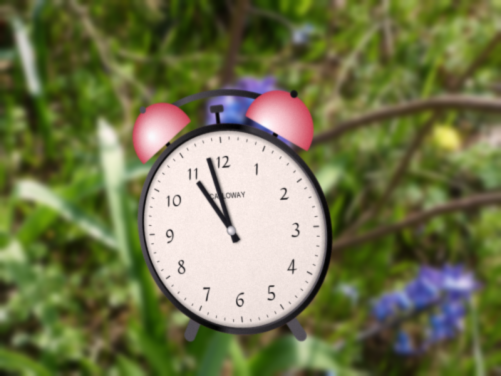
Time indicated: 10,58
